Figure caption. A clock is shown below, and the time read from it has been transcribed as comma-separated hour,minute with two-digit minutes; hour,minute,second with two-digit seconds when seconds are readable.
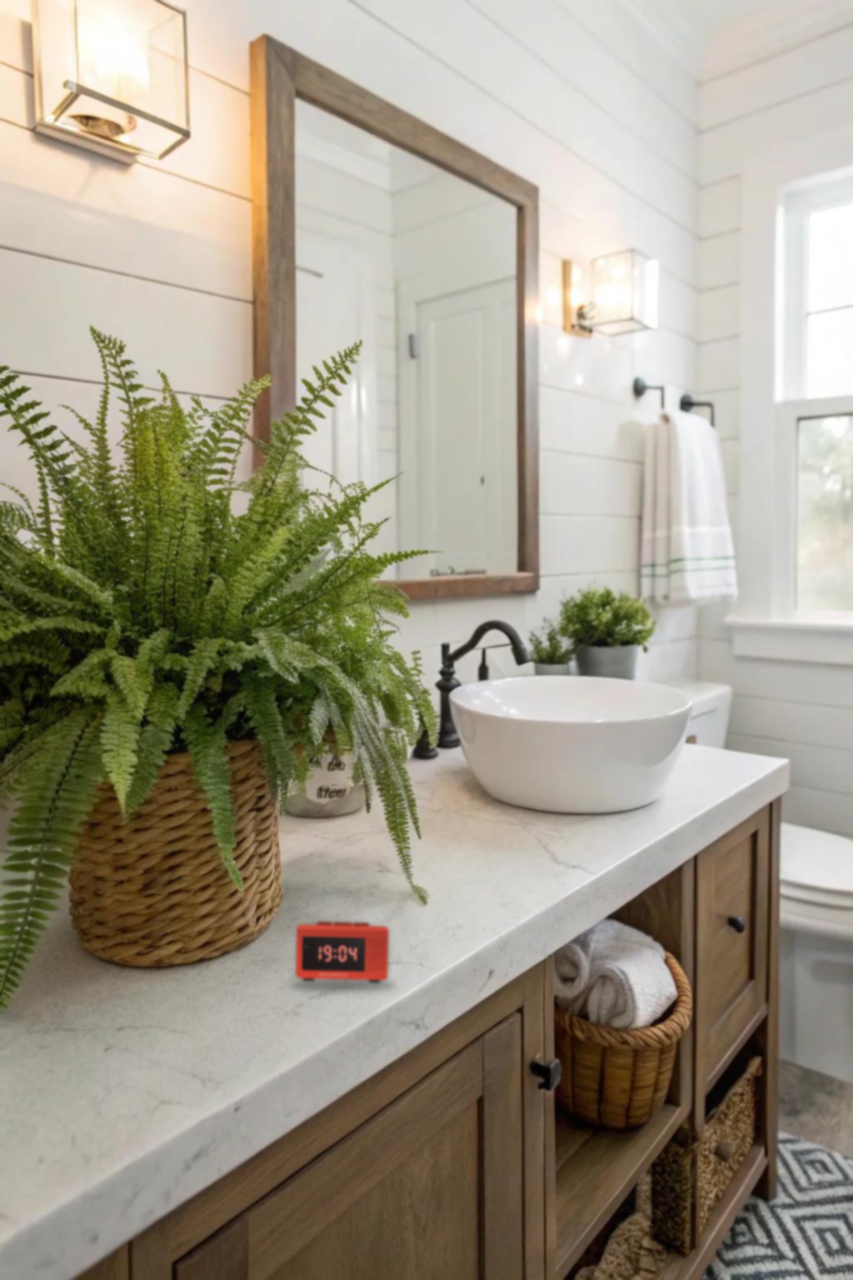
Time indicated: 19,04
